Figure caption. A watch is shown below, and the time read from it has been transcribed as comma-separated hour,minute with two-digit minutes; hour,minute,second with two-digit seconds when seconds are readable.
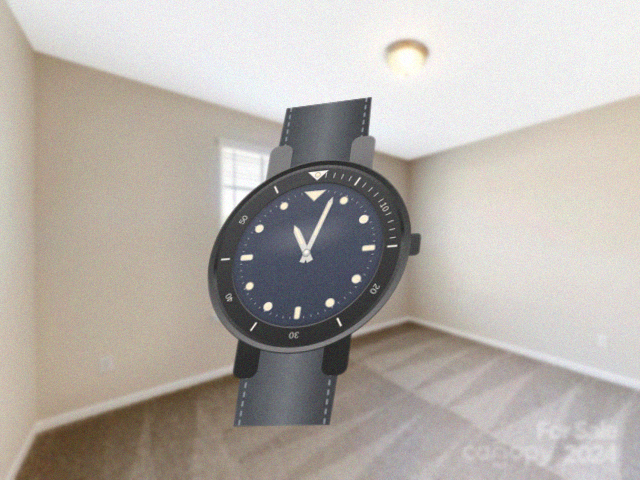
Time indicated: 11,03
